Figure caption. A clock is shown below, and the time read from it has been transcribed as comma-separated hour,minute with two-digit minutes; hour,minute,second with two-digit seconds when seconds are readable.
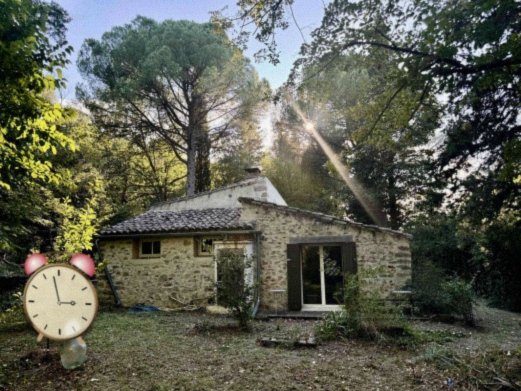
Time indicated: 2,58
